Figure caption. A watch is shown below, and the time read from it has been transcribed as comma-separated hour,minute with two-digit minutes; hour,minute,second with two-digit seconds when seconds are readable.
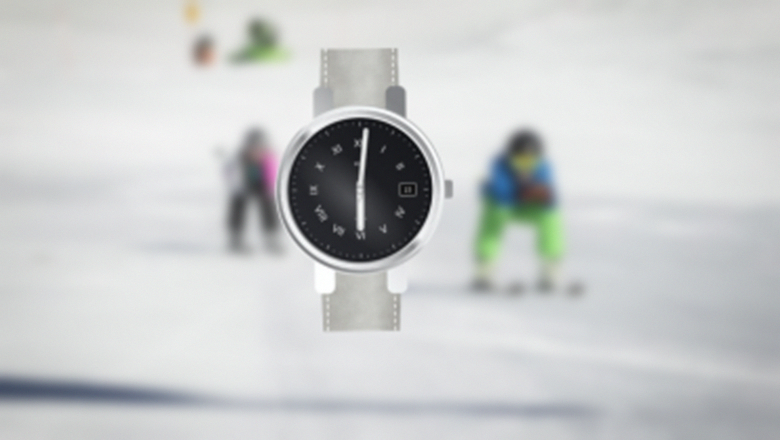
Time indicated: 6,01
